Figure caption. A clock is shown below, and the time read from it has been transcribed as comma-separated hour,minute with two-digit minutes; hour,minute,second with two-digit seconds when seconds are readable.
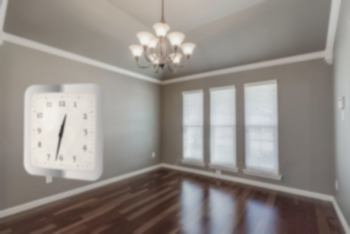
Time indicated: 12,32
